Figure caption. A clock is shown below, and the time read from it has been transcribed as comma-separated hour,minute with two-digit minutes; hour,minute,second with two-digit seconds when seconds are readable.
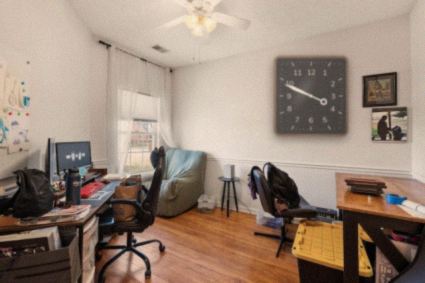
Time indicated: 3,49
